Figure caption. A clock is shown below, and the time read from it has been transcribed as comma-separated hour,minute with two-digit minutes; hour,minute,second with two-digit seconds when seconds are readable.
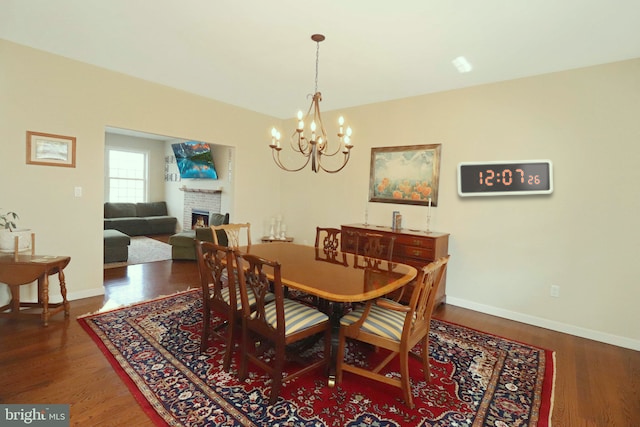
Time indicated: 12,07,26
